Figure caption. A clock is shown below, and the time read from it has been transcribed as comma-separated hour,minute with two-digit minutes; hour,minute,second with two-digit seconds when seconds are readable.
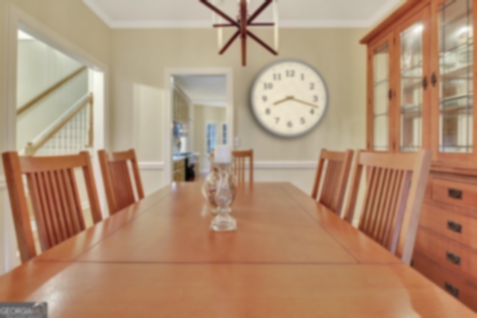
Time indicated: 8,18
